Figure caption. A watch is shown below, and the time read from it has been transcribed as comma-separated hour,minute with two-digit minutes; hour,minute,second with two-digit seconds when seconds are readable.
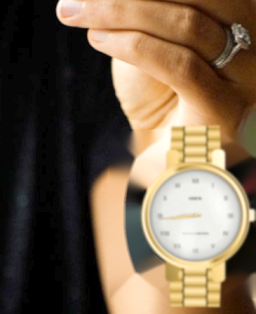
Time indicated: 8,44
